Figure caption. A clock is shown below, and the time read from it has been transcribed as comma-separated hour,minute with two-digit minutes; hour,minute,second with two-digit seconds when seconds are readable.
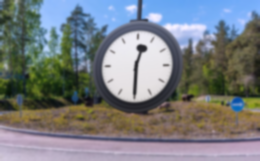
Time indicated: 12,30
